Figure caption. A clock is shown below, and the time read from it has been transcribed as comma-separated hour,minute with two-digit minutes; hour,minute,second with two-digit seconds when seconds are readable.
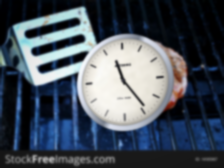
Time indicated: 11,24
